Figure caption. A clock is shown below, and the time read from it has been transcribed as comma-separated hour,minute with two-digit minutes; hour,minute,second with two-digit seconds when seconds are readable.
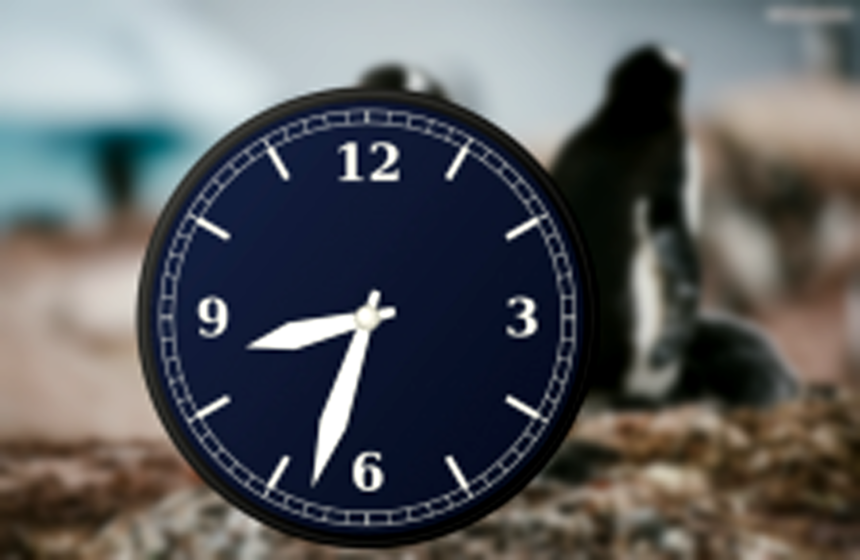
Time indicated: 8,33
